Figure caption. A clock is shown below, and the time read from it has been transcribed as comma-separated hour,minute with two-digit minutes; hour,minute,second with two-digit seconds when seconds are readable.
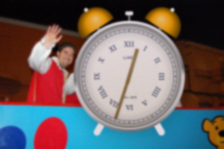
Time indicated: 12,33
